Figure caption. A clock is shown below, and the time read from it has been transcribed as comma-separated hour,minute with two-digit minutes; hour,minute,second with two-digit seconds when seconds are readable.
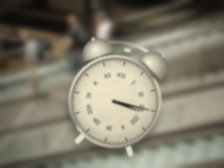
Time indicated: 3,15
